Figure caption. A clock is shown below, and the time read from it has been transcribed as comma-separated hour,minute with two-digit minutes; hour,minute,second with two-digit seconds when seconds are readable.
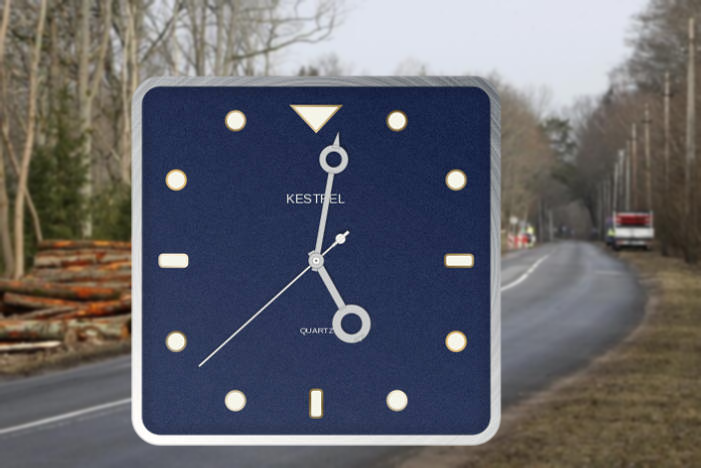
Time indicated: 5,01,38
